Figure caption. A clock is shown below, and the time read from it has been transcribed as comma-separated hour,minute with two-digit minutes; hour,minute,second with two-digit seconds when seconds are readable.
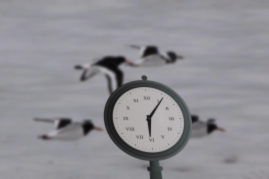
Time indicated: 6,06
